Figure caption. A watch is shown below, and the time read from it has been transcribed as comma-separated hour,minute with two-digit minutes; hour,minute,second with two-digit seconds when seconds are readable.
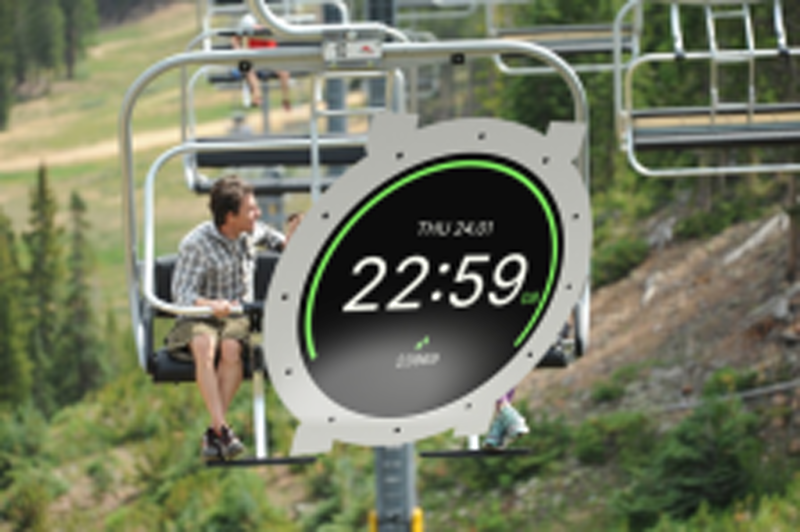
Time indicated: 22,59
